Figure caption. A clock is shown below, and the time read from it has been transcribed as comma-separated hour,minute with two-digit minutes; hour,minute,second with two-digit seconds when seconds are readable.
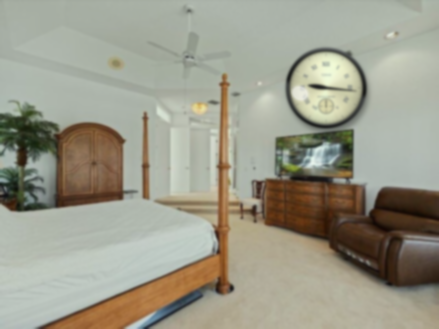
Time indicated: 9,16
